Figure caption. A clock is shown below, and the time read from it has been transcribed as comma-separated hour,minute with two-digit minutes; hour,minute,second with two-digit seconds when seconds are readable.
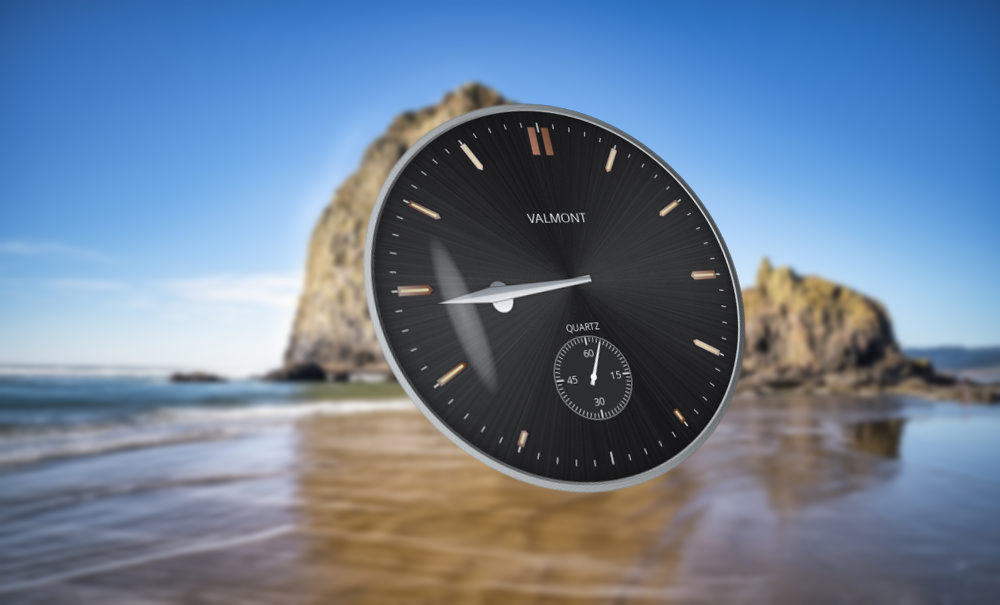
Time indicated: 8,44,04
